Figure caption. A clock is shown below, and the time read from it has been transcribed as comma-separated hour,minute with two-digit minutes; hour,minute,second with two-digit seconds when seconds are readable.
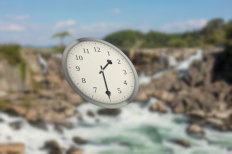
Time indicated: 1,30
